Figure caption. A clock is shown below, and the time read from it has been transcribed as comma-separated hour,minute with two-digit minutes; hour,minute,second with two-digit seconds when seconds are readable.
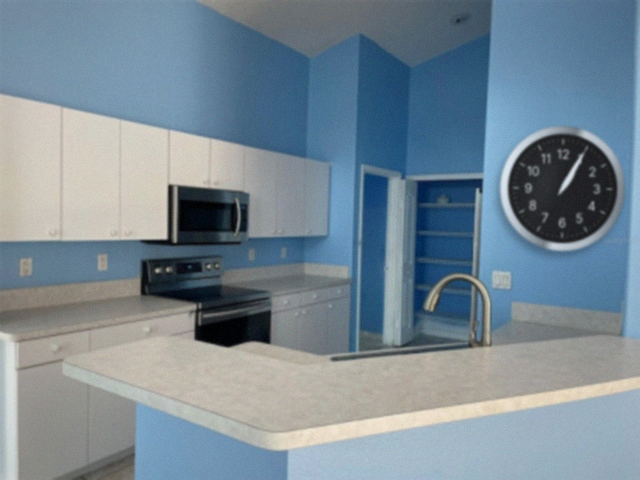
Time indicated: 1,05
